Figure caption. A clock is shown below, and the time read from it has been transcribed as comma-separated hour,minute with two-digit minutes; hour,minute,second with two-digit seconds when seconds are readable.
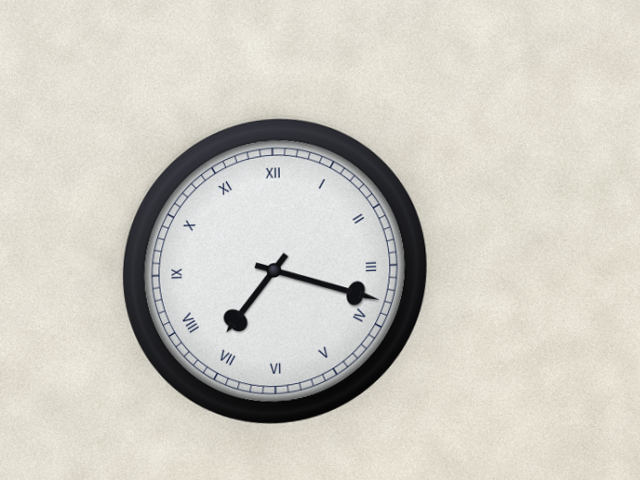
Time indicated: 7,18
